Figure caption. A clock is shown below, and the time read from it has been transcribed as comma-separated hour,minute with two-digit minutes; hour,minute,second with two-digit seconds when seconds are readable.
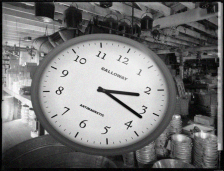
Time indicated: 2,17
